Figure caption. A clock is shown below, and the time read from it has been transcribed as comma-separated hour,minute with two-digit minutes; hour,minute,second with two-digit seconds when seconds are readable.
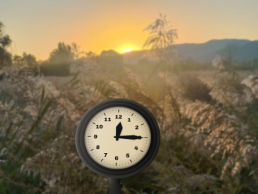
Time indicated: 12,15
